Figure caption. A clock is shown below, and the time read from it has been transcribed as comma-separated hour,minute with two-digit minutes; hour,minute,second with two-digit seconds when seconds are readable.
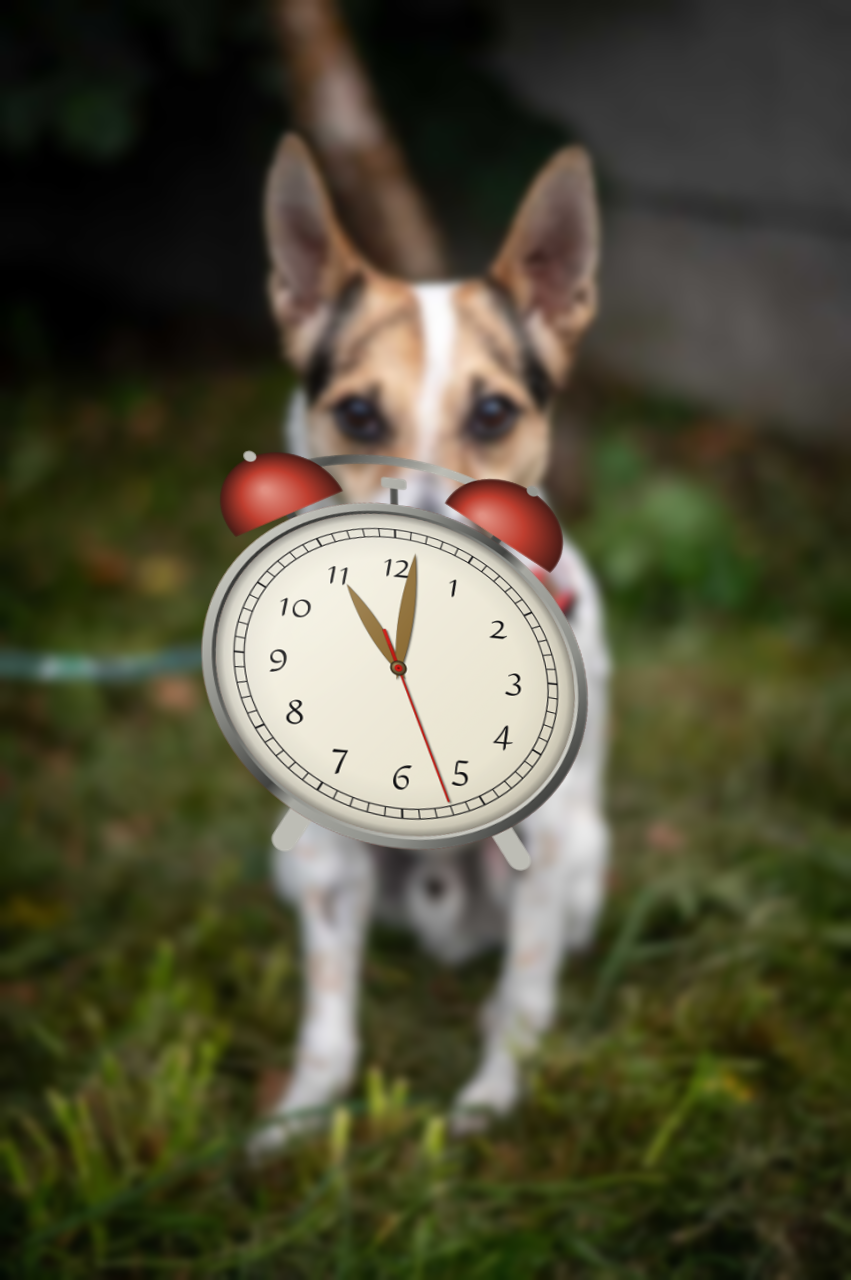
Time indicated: 11,01,27
